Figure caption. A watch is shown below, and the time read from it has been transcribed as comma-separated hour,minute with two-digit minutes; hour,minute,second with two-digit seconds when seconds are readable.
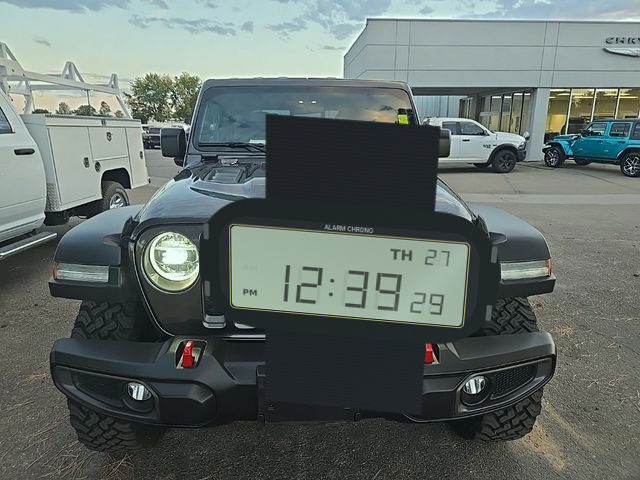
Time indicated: 12,39,29
